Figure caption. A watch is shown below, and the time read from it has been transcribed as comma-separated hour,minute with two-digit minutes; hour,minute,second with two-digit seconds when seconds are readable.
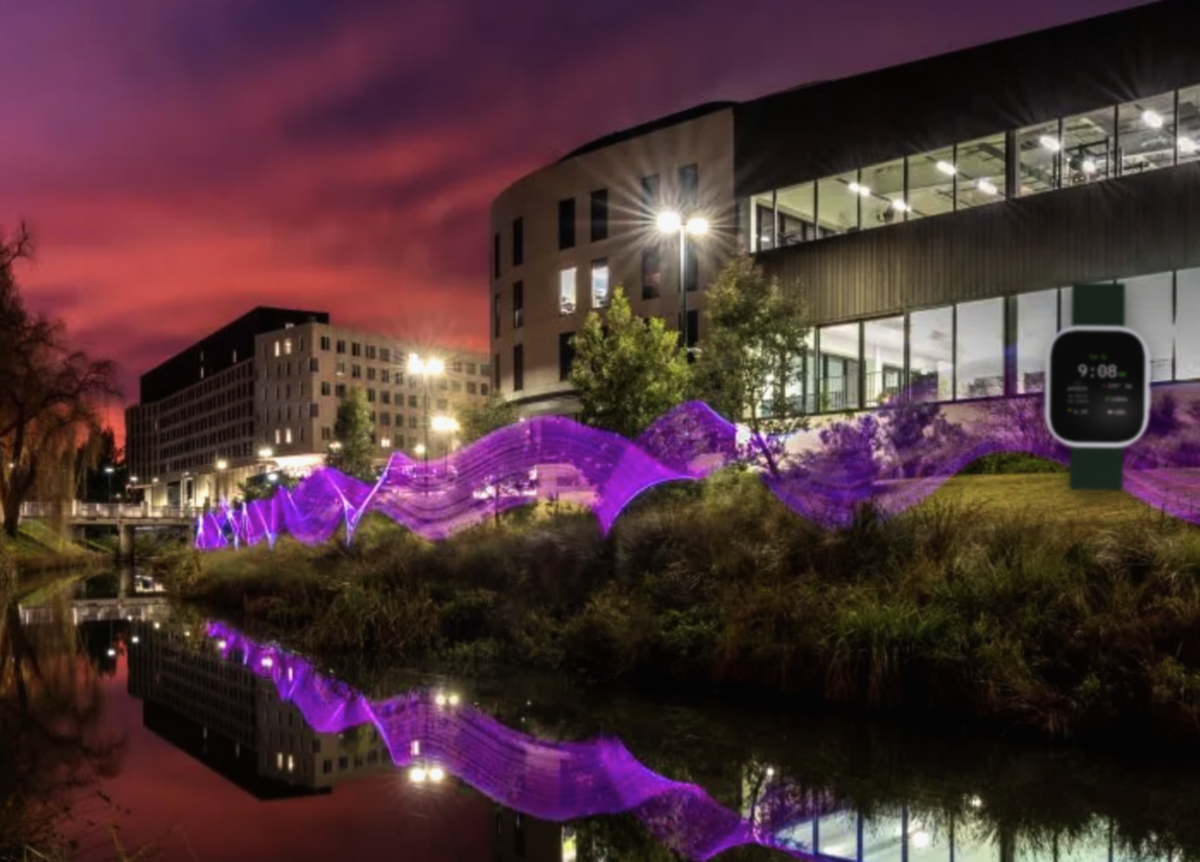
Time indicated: 9,08
